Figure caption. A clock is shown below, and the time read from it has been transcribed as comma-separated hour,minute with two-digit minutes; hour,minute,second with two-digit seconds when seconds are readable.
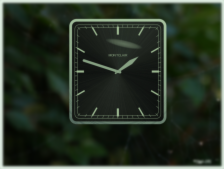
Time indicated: 1,48
